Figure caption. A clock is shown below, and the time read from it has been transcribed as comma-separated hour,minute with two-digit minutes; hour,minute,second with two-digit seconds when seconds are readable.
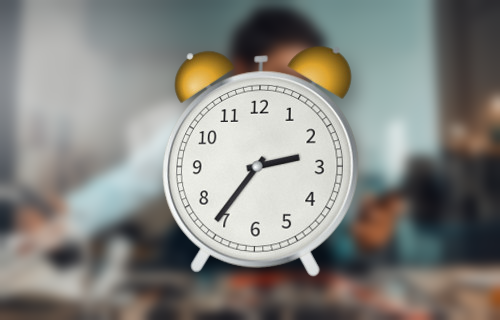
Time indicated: 2,36
